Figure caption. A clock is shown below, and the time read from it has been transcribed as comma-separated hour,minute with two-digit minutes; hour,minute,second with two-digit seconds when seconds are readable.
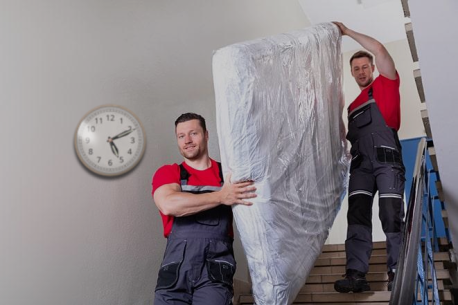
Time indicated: 5,11
